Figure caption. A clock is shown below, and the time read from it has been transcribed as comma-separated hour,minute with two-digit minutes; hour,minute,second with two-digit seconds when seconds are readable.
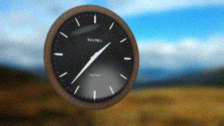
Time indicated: 1,37
